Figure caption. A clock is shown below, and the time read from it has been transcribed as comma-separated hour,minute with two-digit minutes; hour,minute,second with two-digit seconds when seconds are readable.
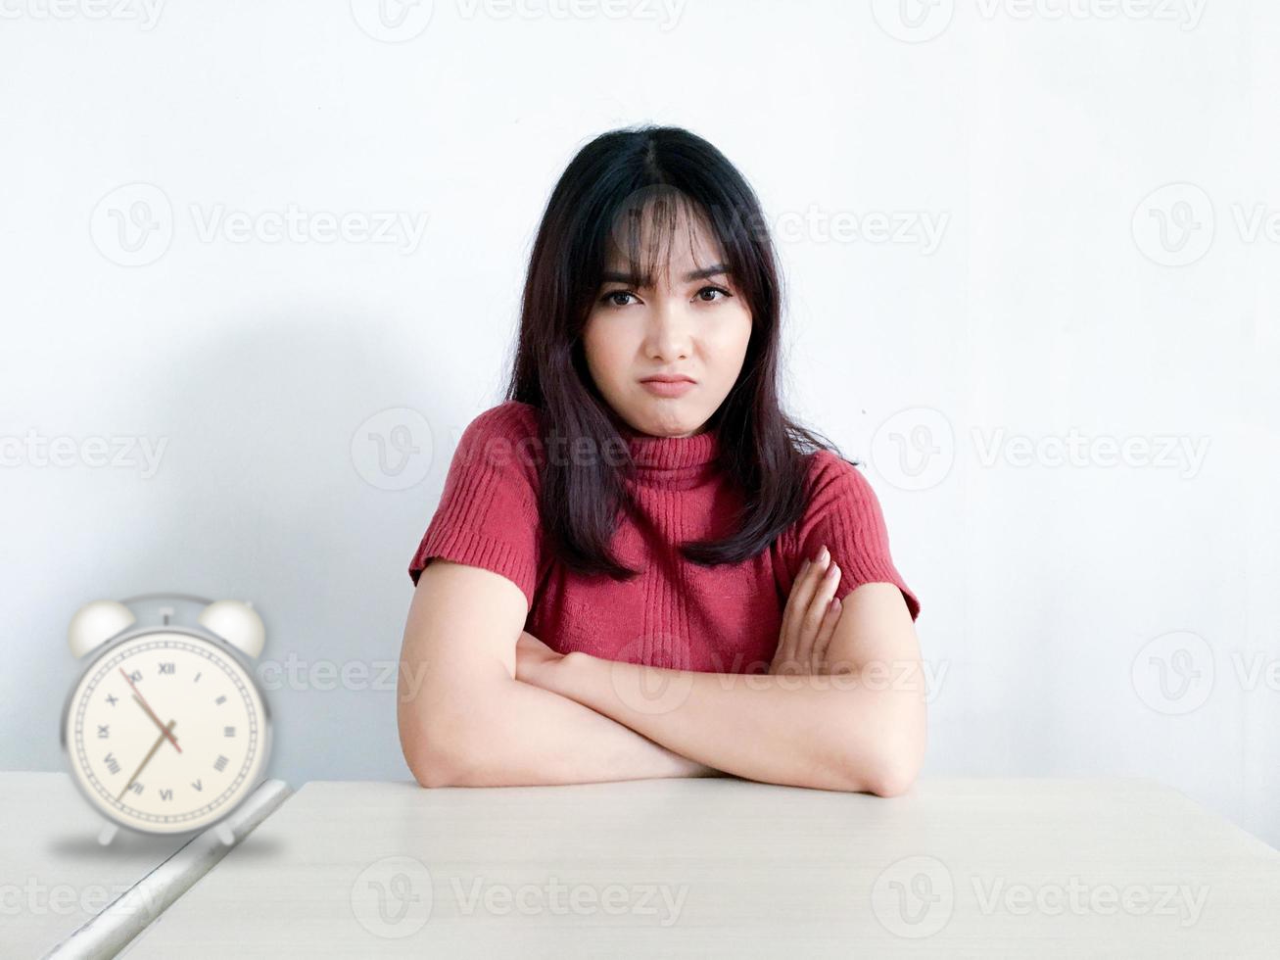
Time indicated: 10,35,54
